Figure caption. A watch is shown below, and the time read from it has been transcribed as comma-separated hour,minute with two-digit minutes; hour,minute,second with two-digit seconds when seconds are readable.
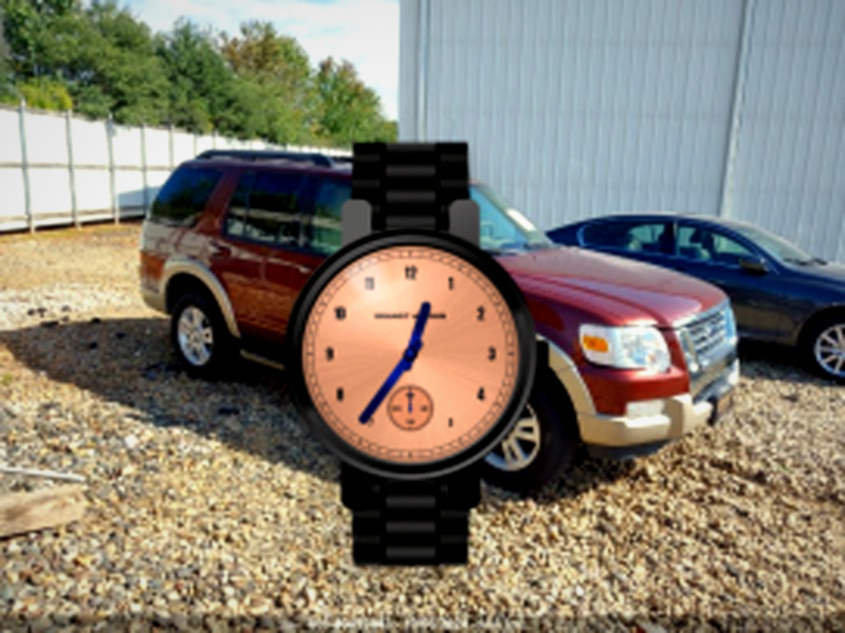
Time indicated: 12,36
